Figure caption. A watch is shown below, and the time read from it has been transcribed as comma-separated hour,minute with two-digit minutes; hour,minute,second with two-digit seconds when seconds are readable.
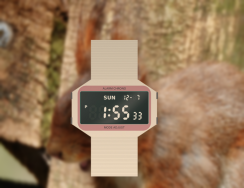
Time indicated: 1,55,33
